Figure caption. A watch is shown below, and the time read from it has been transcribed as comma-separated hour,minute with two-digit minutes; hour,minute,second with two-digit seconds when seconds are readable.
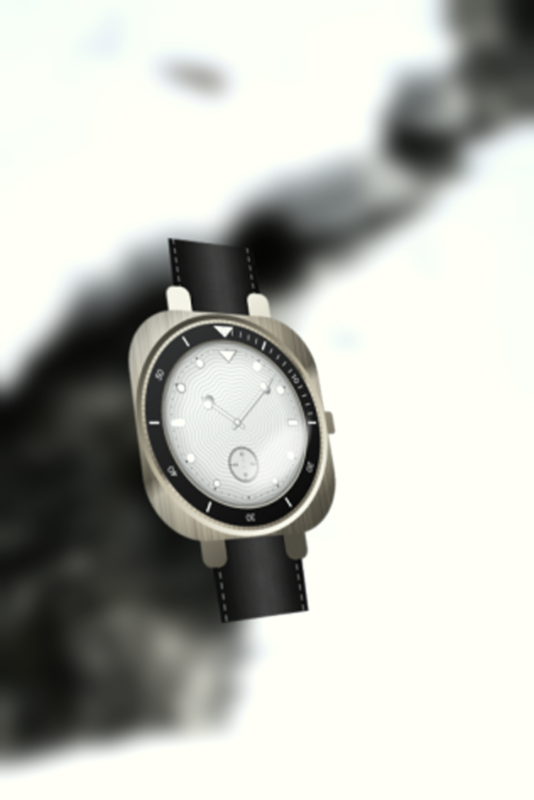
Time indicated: 10,08
